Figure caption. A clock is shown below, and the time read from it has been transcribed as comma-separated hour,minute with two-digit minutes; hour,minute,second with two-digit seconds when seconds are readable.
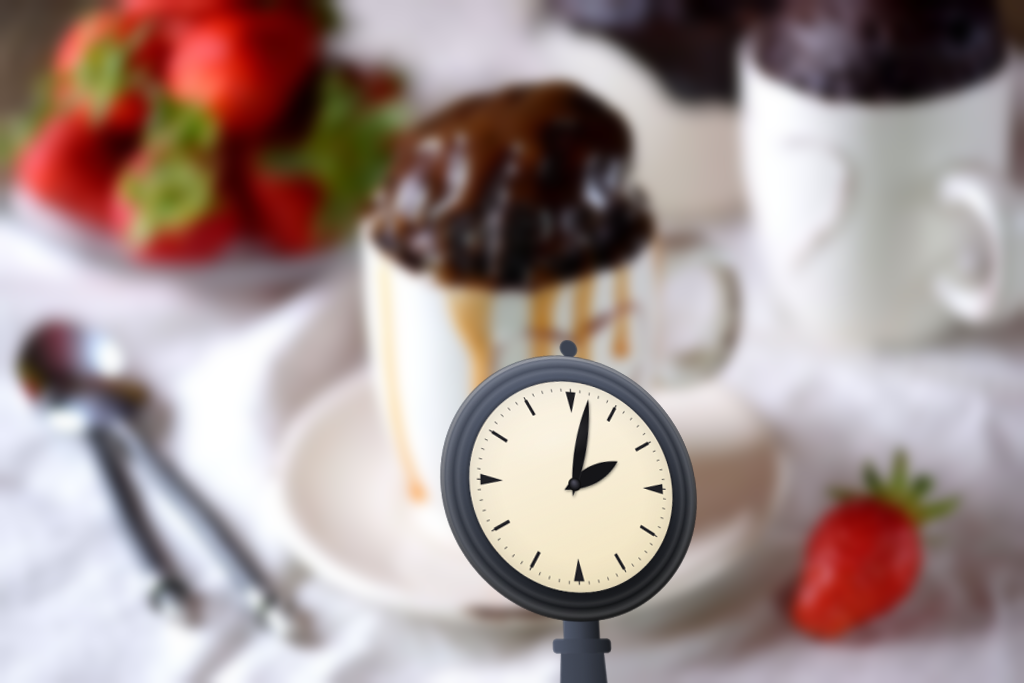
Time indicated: 2,02
